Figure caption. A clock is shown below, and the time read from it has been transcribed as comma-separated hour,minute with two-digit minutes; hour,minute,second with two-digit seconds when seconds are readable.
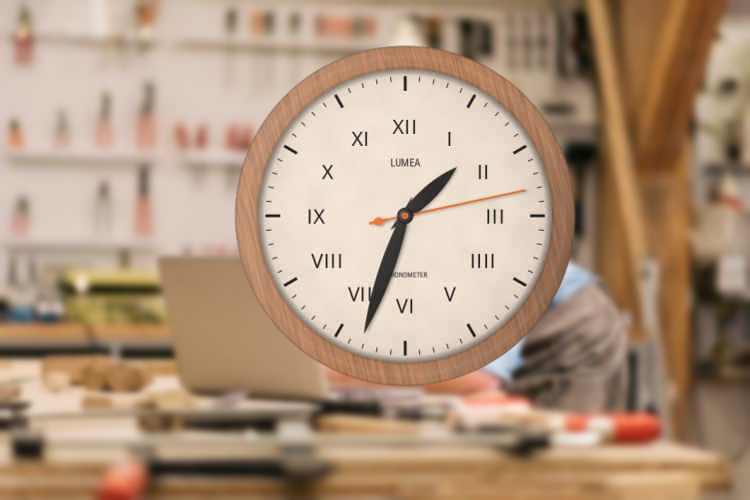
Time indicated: 1,33,13
